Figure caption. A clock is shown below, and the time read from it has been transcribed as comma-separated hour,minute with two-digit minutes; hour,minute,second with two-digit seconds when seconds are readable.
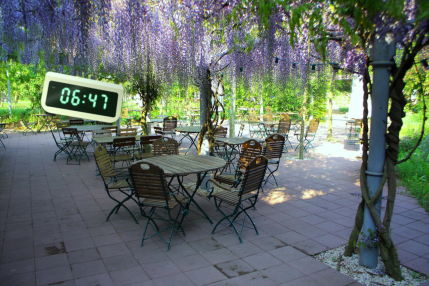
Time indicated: 6,47
